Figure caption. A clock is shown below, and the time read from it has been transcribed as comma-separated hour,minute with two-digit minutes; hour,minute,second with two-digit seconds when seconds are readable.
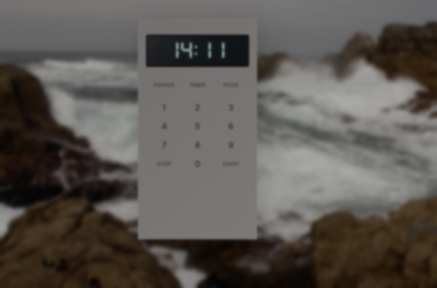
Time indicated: 14,11
